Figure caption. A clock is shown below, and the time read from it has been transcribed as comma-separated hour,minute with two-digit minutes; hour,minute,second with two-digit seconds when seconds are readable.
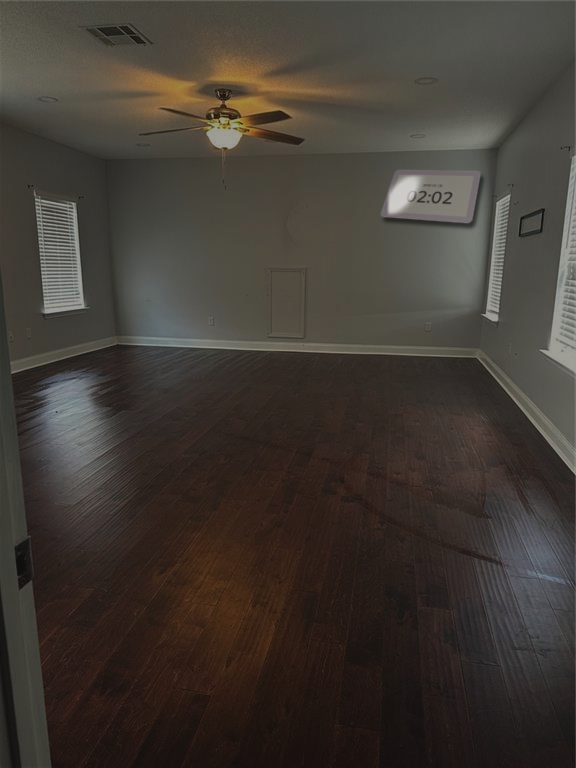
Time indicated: 2,02
